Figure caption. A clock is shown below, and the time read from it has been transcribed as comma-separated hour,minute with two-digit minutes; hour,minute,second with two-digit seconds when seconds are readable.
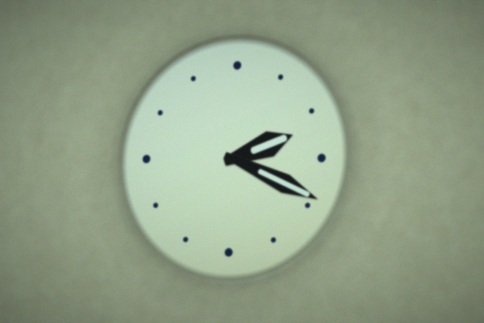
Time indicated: 2,19
